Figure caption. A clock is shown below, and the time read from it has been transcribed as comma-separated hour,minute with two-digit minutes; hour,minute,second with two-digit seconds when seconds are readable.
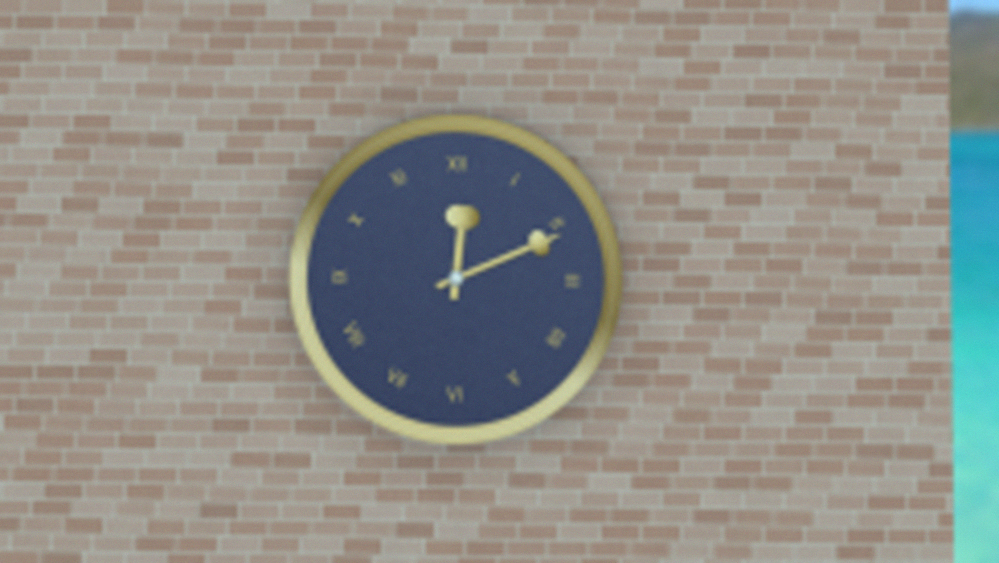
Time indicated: 12,11
